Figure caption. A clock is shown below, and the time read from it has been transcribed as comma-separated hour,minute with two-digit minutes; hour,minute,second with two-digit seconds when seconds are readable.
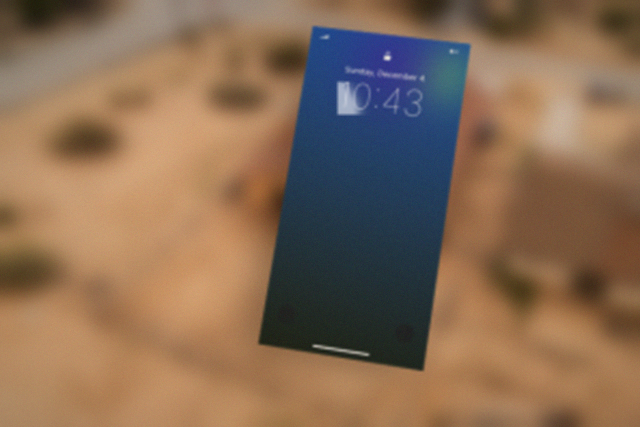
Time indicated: 10,43
